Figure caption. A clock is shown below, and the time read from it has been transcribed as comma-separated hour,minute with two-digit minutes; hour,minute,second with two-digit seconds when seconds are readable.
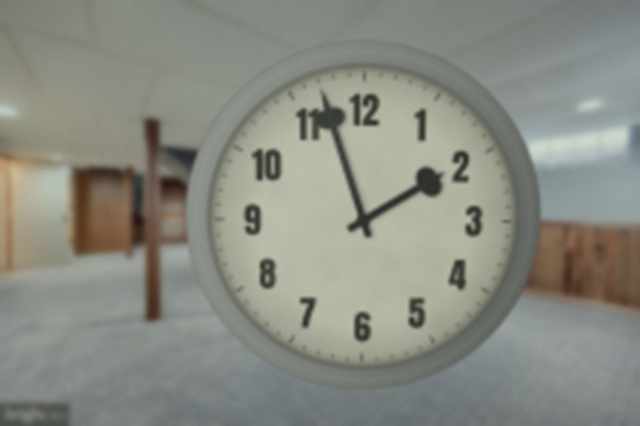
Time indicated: 1,57
